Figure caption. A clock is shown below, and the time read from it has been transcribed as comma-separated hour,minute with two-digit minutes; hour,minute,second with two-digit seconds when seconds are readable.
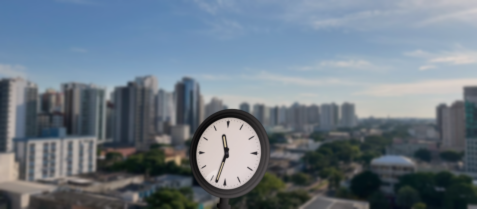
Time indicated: 11,33
